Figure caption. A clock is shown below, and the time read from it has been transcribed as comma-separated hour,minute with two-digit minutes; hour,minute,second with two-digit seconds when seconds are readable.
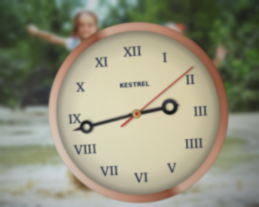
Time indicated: 2,43,09
